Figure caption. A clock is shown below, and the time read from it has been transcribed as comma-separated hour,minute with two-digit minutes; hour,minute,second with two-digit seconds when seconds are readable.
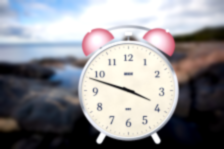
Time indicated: 3,48
